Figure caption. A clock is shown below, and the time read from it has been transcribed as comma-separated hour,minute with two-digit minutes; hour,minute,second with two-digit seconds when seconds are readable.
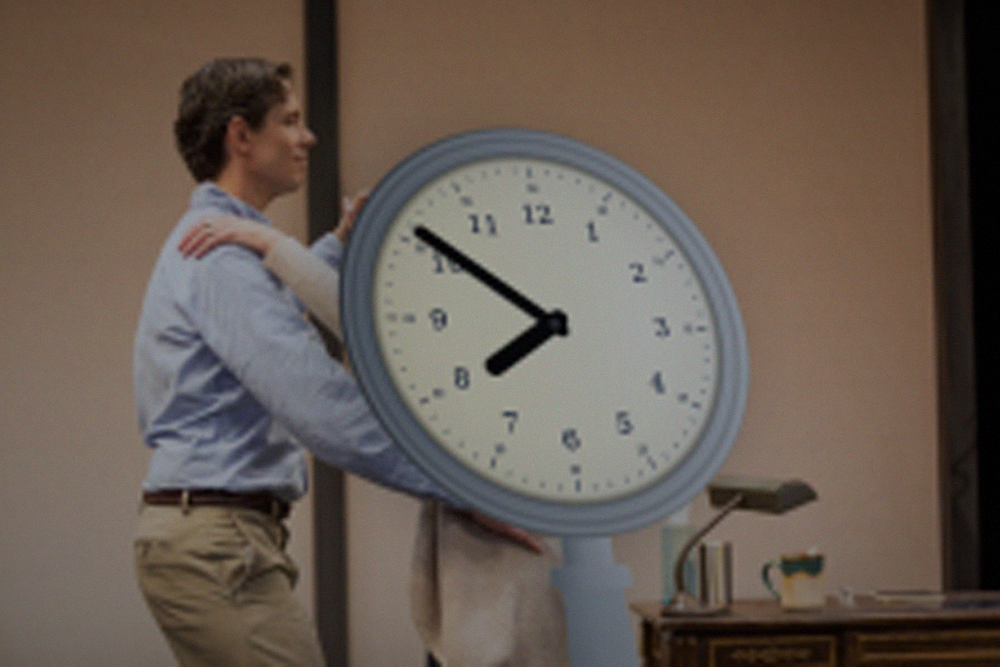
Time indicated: 7,51
